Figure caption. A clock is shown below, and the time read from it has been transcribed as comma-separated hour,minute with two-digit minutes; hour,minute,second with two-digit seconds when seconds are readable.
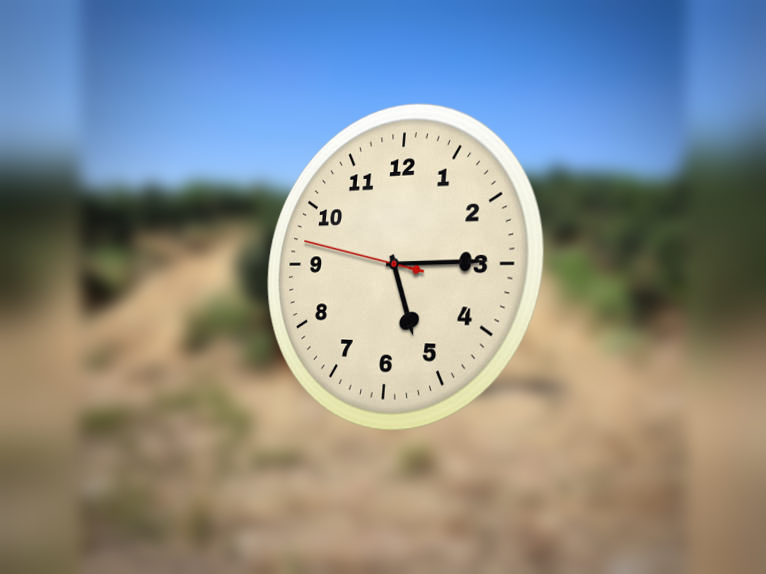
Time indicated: 5,14,47
